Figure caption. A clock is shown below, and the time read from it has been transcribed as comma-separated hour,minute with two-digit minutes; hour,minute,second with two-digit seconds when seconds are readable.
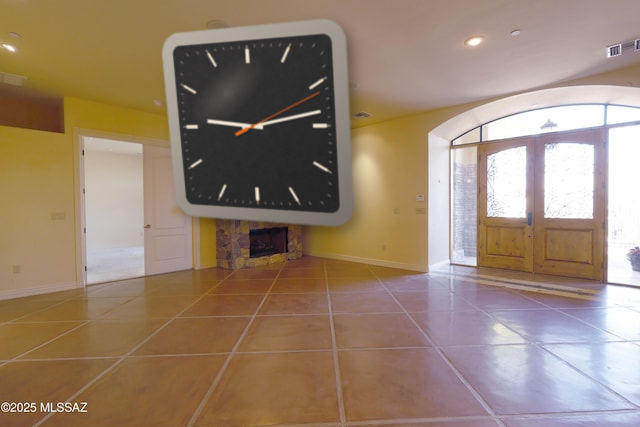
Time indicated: 9,13,11
